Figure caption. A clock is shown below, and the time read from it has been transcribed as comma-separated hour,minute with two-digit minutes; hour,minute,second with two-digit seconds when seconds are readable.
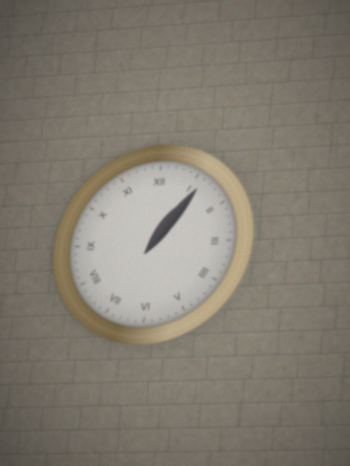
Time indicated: 1,06
